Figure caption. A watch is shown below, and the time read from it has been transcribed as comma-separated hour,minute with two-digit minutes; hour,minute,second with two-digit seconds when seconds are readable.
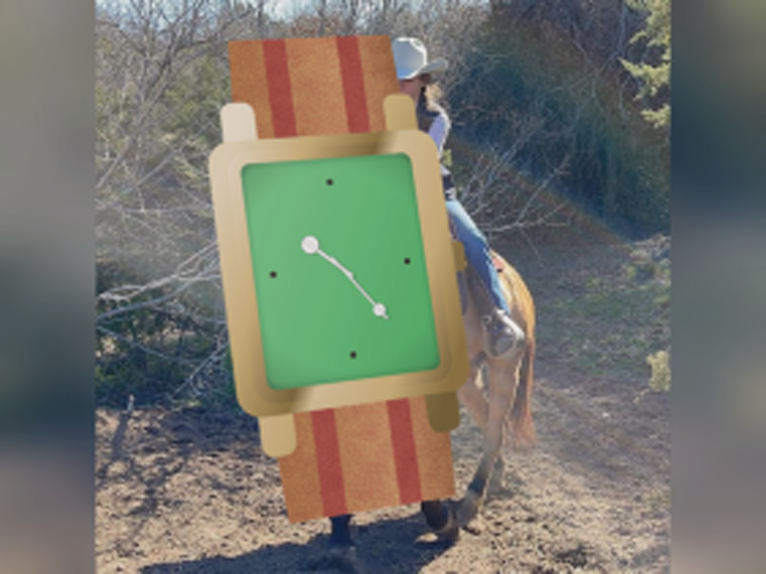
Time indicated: 10,24
